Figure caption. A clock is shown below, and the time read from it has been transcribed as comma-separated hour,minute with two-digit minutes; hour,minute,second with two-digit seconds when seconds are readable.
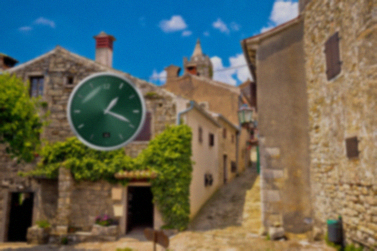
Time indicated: 1,19
